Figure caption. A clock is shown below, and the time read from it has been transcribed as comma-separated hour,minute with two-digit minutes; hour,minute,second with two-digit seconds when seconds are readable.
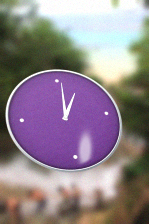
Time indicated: 1,01
